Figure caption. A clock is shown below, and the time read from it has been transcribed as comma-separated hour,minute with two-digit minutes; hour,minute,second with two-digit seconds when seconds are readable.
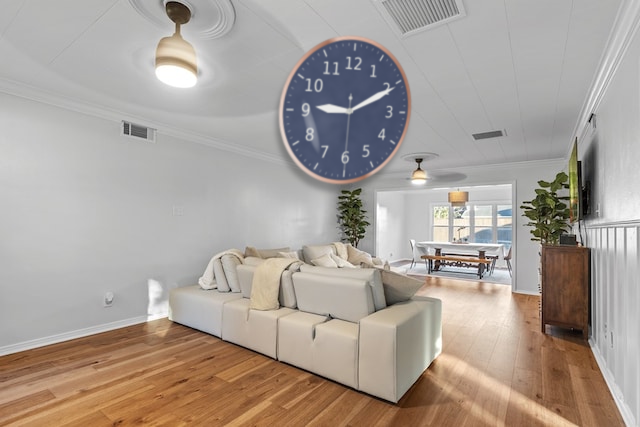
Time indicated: 9,10,30
